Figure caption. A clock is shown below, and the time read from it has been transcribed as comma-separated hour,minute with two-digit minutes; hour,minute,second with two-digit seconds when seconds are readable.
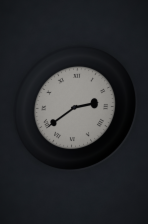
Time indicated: 2,39
